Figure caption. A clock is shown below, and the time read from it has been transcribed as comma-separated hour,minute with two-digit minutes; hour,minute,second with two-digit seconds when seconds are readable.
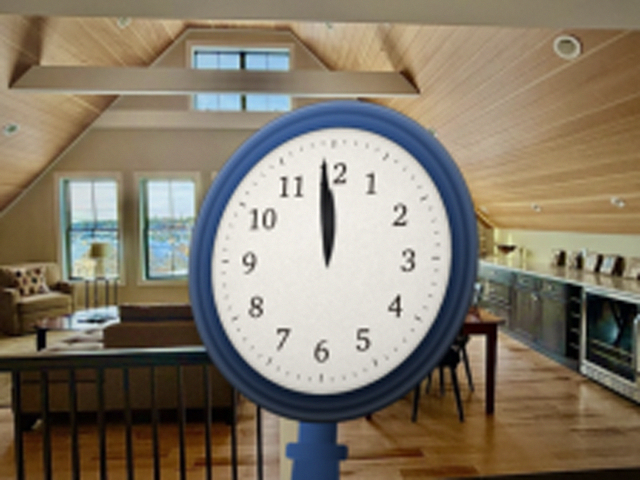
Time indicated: 11,59
